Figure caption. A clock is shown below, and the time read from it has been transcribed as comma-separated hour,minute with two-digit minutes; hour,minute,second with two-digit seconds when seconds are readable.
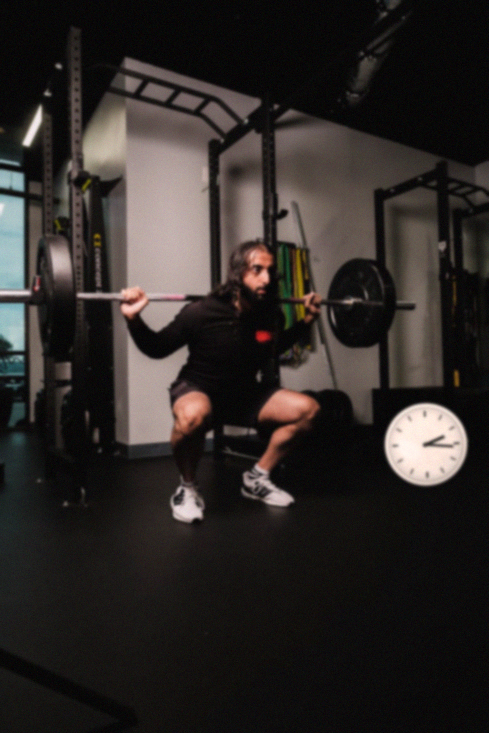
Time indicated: 2,16
